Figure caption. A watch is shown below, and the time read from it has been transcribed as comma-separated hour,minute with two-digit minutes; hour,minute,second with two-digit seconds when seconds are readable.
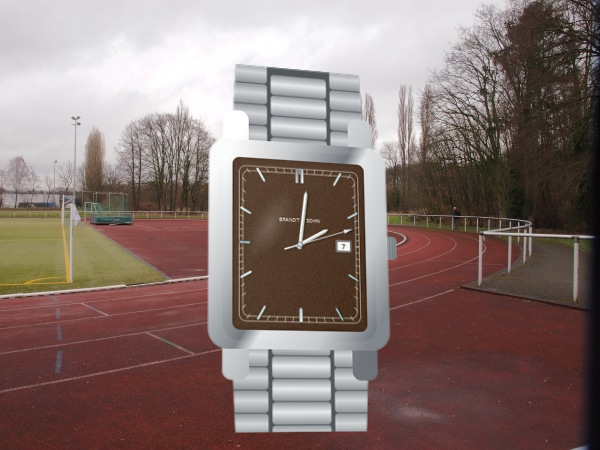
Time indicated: 2,01,12
